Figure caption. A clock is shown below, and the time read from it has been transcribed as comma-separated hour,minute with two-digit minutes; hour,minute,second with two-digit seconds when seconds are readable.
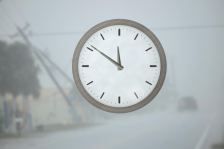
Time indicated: 11,51
